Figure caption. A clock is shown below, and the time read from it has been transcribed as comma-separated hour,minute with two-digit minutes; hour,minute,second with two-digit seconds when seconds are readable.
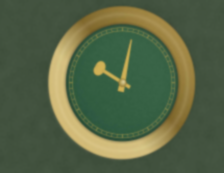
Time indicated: 10,02
